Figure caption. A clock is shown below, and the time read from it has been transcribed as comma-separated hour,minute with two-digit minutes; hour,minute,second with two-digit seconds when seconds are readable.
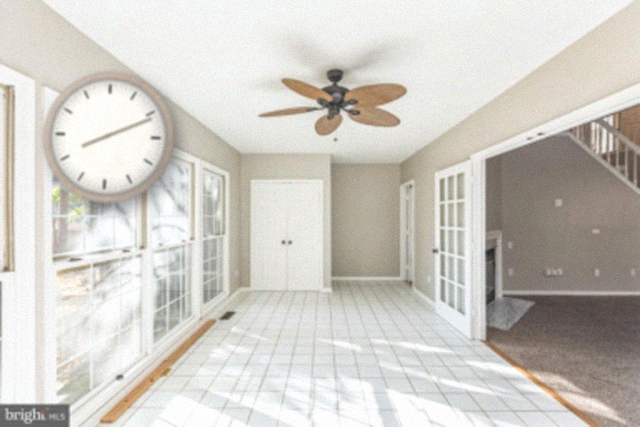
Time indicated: 8,11
